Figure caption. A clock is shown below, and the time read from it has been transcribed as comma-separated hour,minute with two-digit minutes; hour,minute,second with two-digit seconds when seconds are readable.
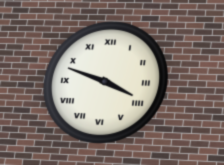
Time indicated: 3,48
